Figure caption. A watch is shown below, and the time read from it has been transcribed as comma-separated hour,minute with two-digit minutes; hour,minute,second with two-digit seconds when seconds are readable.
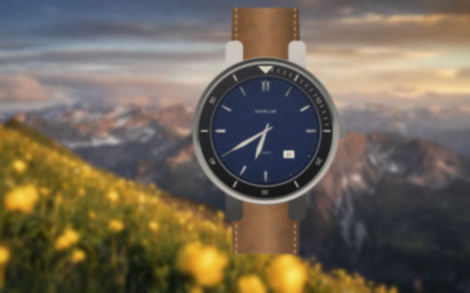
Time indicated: 6,40
